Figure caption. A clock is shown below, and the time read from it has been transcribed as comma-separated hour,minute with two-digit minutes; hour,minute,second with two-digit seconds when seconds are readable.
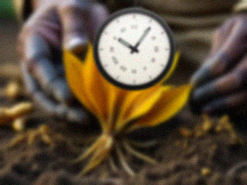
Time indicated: 10,06
